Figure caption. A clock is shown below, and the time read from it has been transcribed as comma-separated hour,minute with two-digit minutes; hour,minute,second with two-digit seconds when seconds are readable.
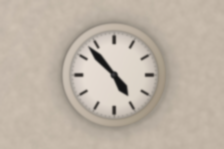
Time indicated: 4,53
